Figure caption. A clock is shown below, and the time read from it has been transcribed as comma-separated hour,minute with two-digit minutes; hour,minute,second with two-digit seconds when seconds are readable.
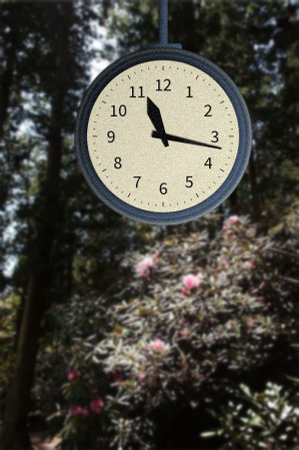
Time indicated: 11,17
